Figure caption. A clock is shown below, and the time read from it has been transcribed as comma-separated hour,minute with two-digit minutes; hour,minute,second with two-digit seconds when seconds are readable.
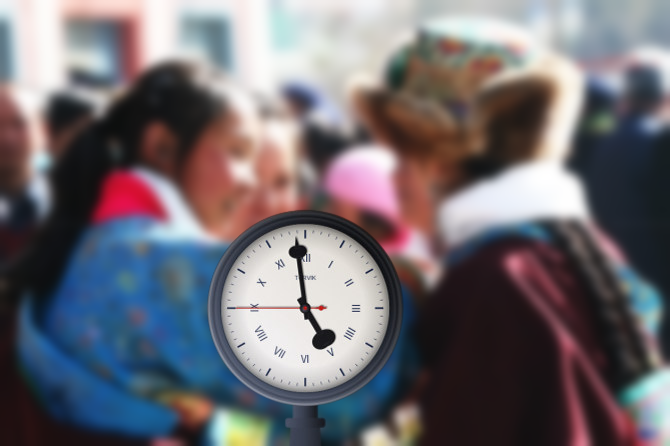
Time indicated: 4,58,45
